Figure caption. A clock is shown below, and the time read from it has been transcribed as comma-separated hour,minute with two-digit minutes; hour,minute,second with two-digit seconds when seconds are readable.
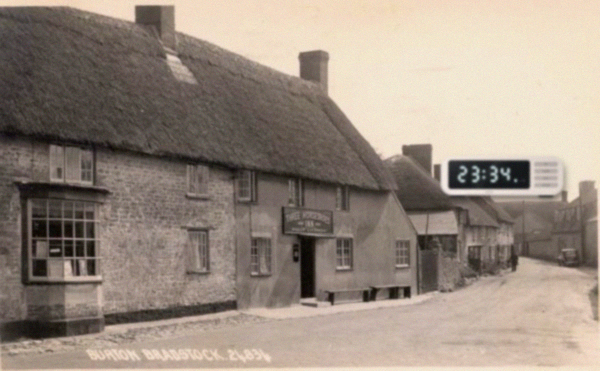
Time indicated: 23,34
